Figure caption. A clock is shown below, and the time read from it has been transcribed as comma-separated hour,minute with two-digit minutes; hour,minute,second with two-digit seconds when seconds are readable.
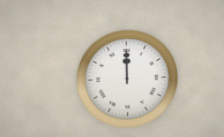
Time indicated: 12,00
